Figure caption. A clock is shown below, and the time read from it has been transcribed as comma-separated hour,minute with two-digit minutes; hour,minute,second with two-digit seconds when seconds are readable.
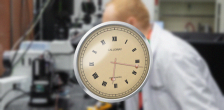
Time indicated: 6,17
